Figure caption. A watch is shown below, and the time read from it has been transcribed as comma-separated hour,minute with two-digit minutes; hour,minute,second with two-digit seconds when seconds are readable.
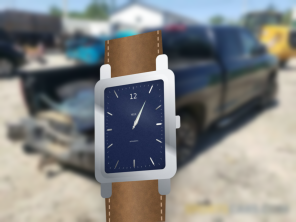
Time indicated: 1,05
